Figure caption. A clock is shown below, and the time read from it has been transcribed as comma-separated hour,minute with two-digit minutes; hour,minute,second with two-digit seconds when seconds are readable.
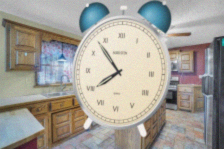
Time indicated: 7,53
